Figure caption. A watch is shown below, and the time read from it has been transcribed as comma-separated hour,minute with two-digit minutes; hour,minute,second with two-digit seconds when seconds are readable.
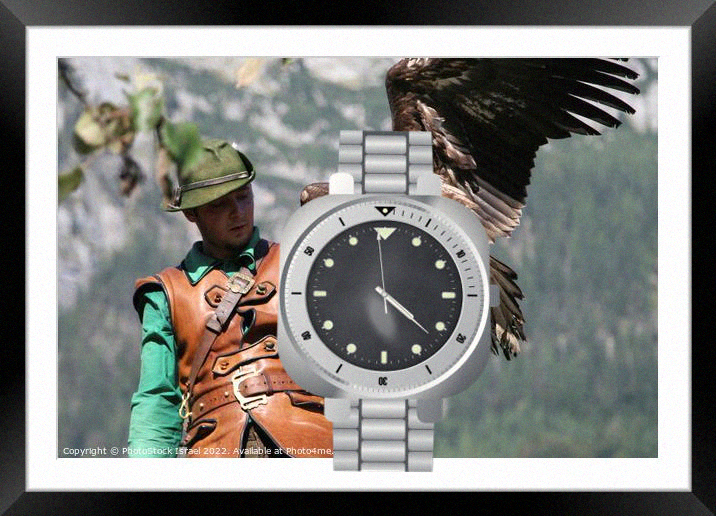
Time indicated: 4,21,59
